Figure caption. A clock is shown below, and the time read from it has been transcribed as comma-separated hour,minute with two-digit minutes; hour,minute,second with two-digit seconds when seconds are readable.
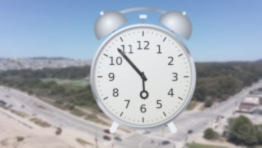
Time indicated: 5,53
